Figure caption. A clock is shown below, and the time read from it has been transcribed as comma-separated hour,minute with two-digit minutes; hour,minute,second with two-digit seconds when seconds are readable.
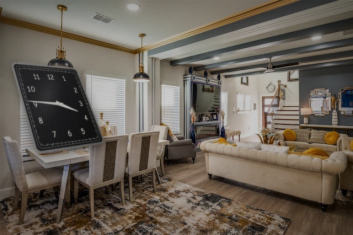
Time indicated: 3,46
